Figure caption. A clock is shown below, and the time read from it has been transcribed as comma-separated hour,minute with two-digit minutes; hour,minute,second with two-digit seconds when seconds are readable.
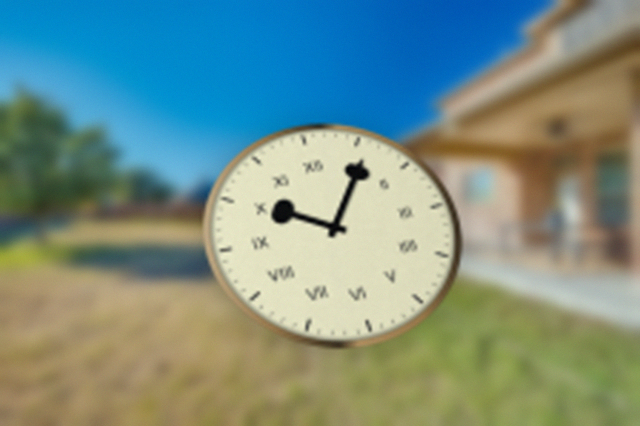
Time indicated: 10,06
